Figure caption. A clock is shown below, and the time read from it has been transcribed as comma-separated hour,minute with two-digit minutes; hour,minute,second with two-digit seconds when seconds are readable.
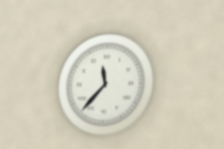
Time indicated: 11,37
